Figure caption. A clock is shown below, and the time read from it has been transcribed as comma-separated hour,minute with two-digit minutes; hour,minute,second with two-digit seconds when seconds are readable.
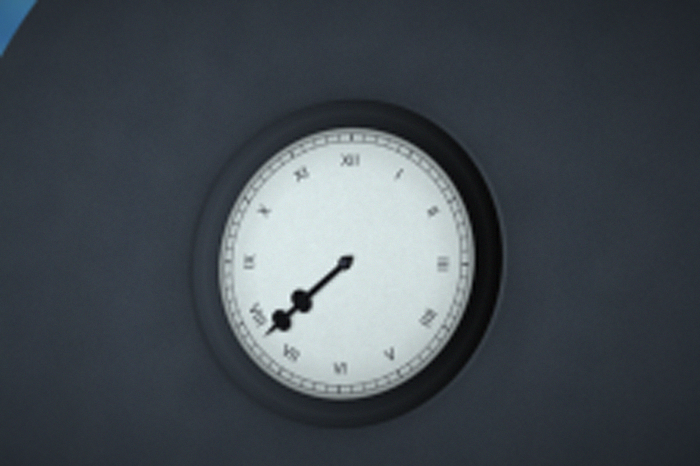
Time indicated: 7,38
